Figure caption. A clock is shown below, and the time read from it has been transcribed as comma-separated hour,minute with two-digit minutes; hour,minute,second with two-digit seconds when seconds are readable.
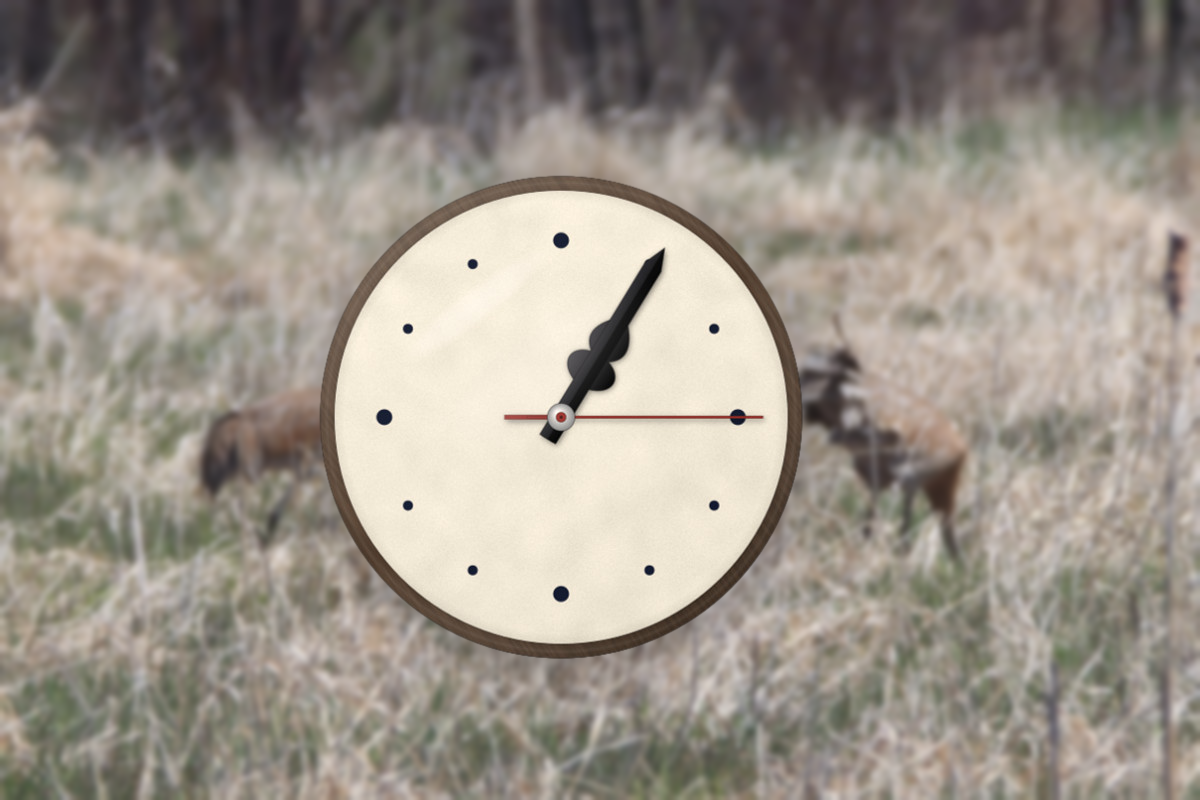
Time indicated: 1,05,15
